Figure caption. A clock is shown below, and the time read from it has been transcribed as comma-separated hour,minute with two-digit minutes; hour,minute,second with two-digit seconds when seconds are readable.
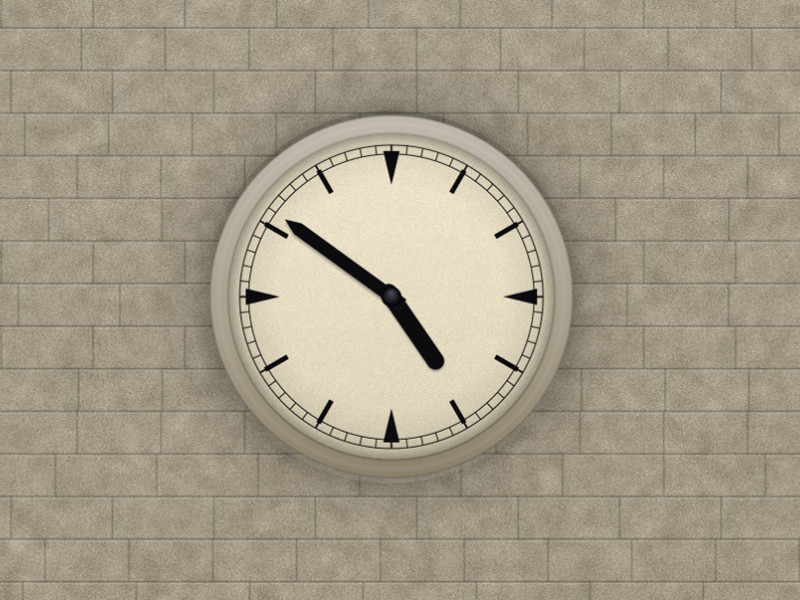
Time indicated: 4,51
